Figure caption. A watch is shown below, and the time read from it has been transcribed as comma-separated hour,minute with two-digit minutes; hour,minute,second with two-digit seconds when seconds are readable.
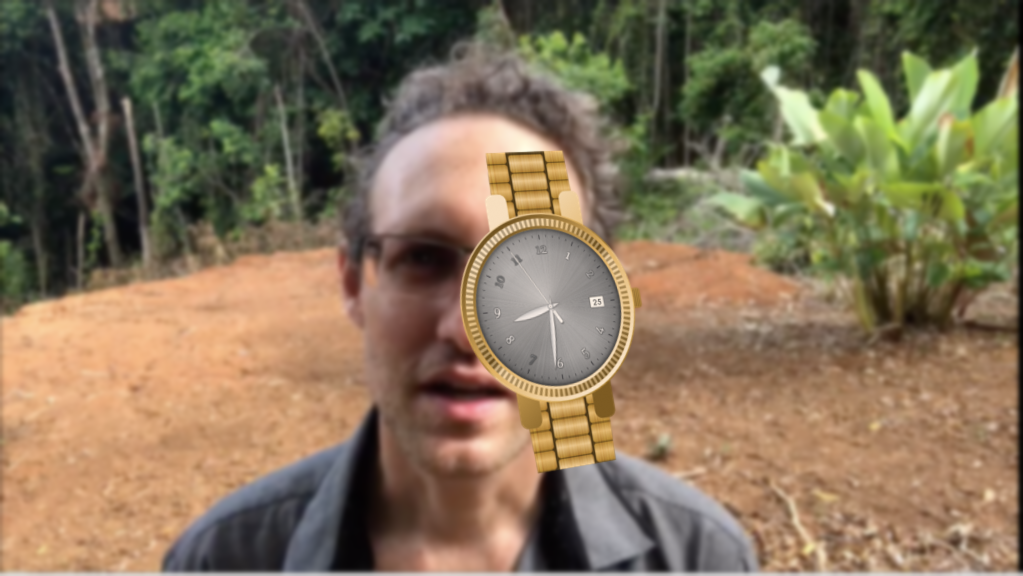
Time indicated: 8,30,55
